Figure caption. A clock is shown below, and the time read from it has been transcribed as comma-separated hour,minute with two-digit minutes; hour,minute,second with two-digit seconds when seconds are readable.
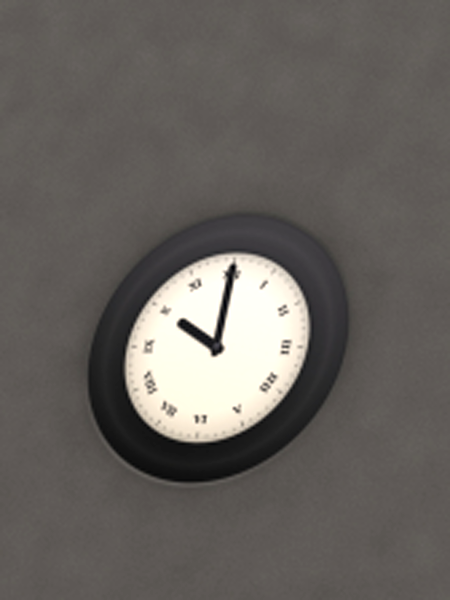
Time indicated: 10,00
